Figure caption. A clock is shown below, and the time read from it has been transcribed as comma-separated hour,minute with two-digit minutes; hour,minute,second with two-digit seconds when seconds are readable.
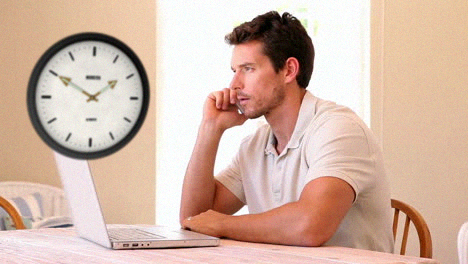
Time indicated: 1,50
